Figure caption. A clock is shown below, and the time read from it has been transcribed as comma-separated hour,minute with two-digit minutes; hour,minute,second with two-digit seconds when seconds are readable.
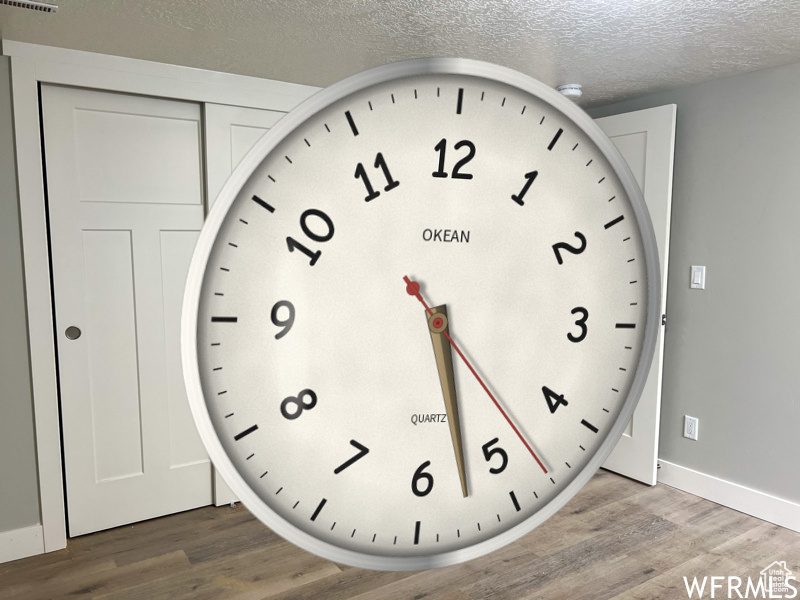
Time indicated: 5,27,23
